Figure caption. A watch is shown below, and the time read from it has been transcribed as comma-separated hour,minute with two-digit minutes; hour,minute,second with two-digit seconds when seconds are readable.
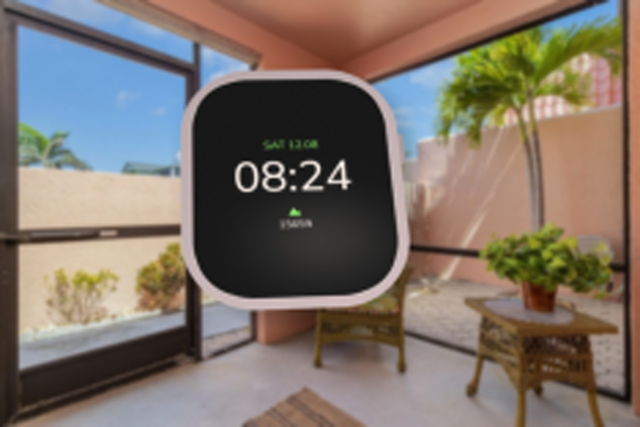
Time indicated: 8,24
